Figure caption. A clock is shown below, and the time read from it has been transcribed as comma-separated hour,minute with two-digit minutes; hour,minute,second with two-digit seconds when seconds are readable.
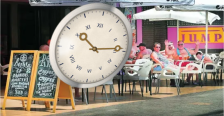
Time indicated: 10,14
